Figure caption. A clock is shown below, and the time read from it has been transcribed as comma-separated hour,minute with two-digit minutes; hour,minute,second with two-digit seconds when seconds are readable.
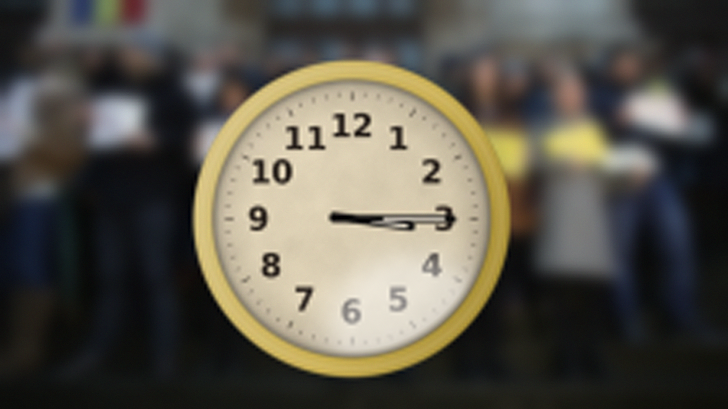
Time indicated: 3,15
